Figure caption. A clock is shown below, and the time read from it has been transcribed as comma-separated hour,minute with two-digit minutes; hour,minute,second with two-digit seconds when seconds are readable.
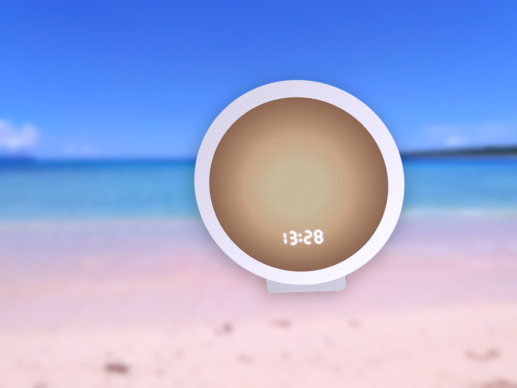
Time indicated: 13,28
